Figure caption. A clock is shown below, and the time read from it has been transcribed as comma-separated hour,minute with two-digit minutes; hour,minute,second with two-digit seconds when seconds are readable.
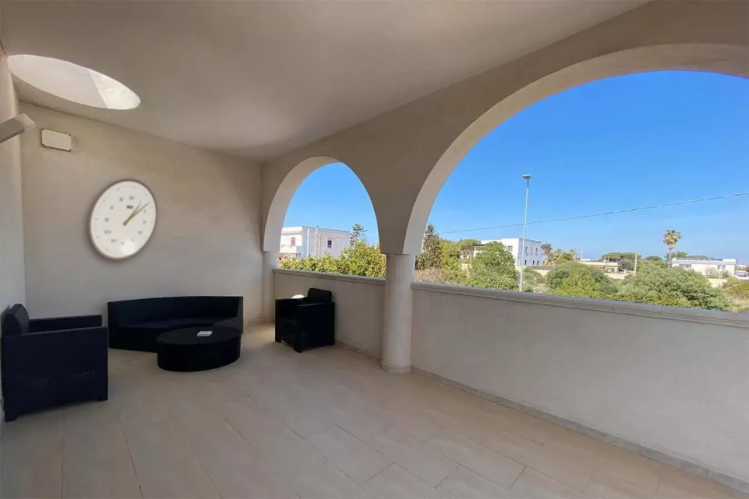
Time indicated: 1,08
